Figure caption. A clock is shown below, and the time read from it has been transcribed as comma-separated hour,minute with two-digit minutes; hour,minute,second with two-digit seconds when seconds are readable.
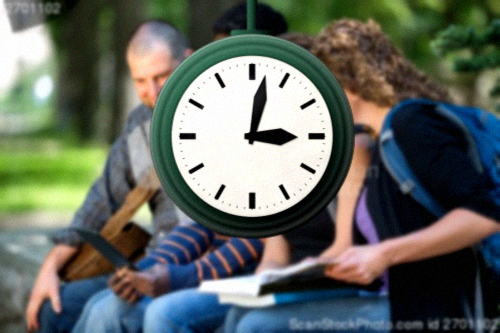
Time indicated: 3,02
